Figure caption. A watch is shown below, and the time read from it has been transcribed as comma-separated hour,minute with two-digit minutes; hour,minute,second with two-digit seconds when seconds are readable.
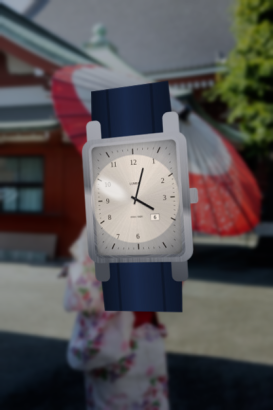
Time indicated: 4,03
